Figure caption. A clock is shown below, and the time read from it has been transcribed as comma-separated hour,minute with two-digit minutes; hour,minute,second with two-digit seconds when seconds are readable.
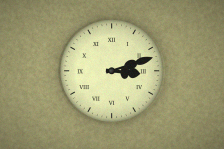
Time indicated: 3,12
